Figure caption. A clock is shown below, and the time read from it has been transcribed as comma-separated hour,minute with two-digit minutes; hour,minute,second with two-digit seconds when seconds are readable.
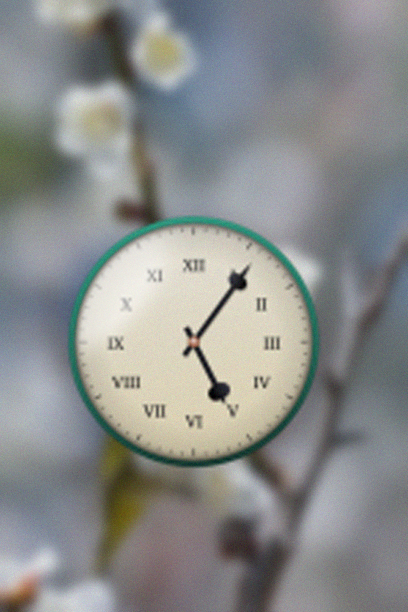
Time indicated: 5,06
